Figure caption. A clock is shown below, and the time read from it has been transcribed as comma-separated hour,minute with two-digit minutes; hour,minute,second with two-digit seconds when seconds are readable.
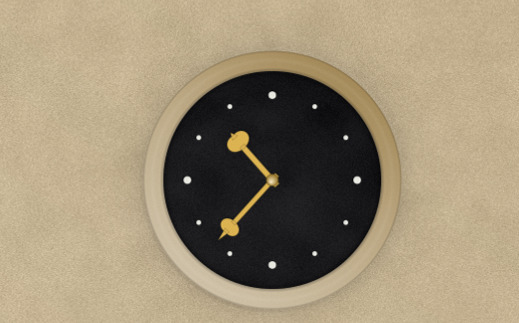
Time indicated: 10,37
